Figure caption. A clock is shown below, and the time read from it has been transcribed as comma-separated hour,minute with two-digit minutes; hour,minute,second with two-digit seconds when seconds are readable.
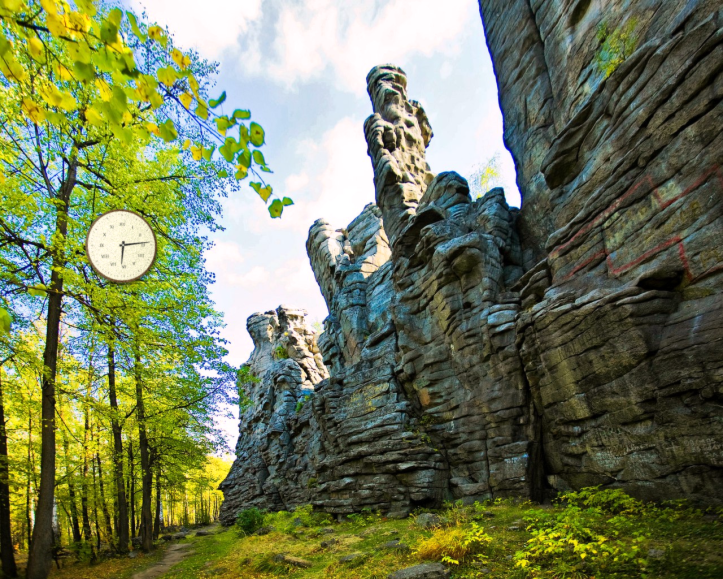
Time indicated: 6,14
